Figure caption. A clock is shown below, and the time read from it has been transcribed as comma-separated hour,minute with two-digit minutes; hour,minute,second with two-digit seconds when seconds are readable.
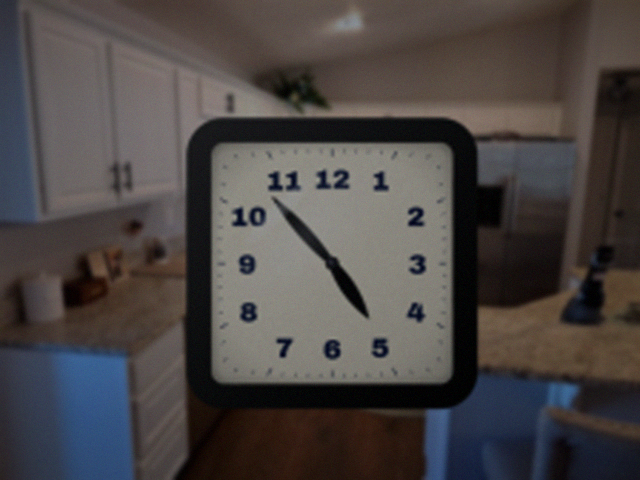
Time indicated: 4,53
